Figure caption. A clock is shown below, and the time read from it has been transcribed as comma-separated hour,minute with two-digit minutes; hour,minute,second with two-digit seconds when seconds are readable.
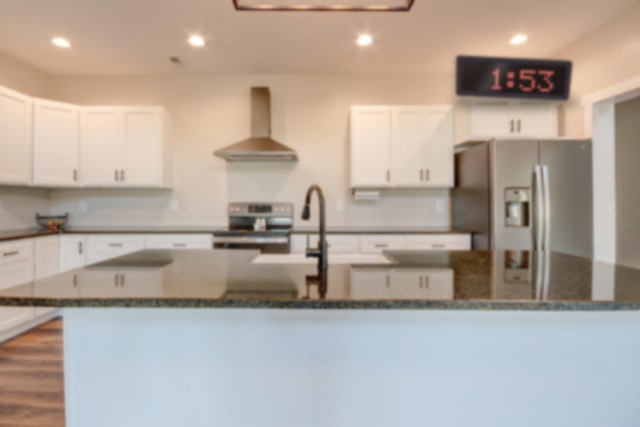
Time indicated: 1,53
